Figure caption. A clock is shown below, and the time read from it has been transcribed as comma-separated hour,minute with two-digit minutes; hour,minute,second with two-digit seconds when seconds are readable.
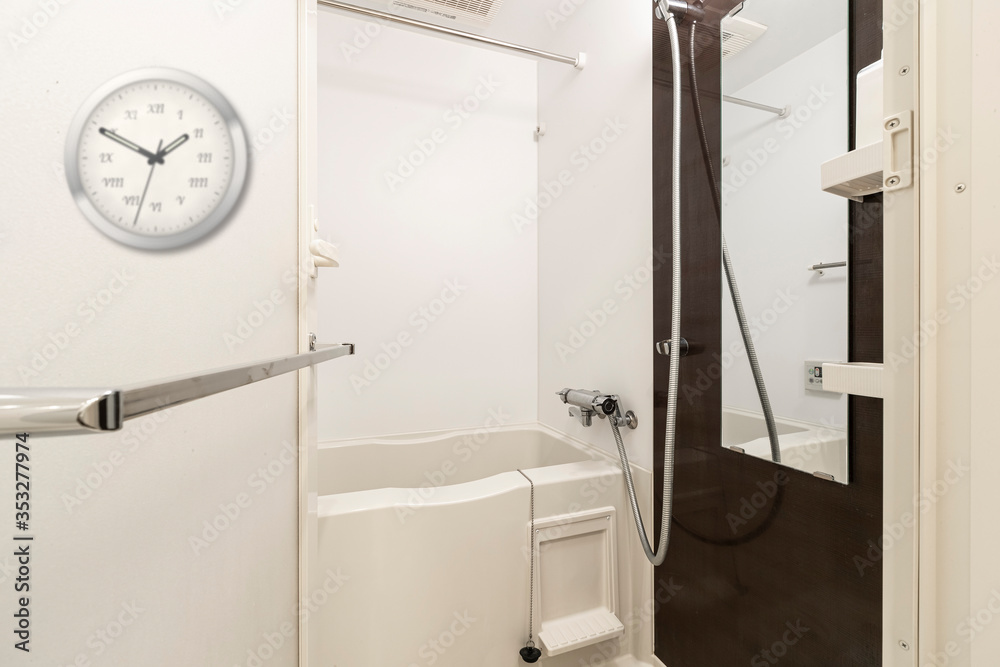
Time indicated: 1,49,33
